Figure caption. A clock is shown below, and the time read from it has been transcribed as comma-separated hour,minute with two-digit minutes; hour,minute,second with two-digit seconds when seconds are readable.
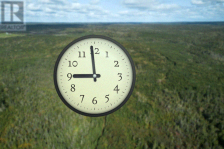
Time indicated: 8,59
